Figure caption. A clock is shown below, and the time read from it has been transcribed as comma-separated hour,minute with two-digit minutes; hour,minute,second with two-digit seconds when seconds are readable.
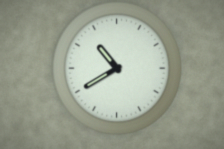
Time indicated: 10,40
